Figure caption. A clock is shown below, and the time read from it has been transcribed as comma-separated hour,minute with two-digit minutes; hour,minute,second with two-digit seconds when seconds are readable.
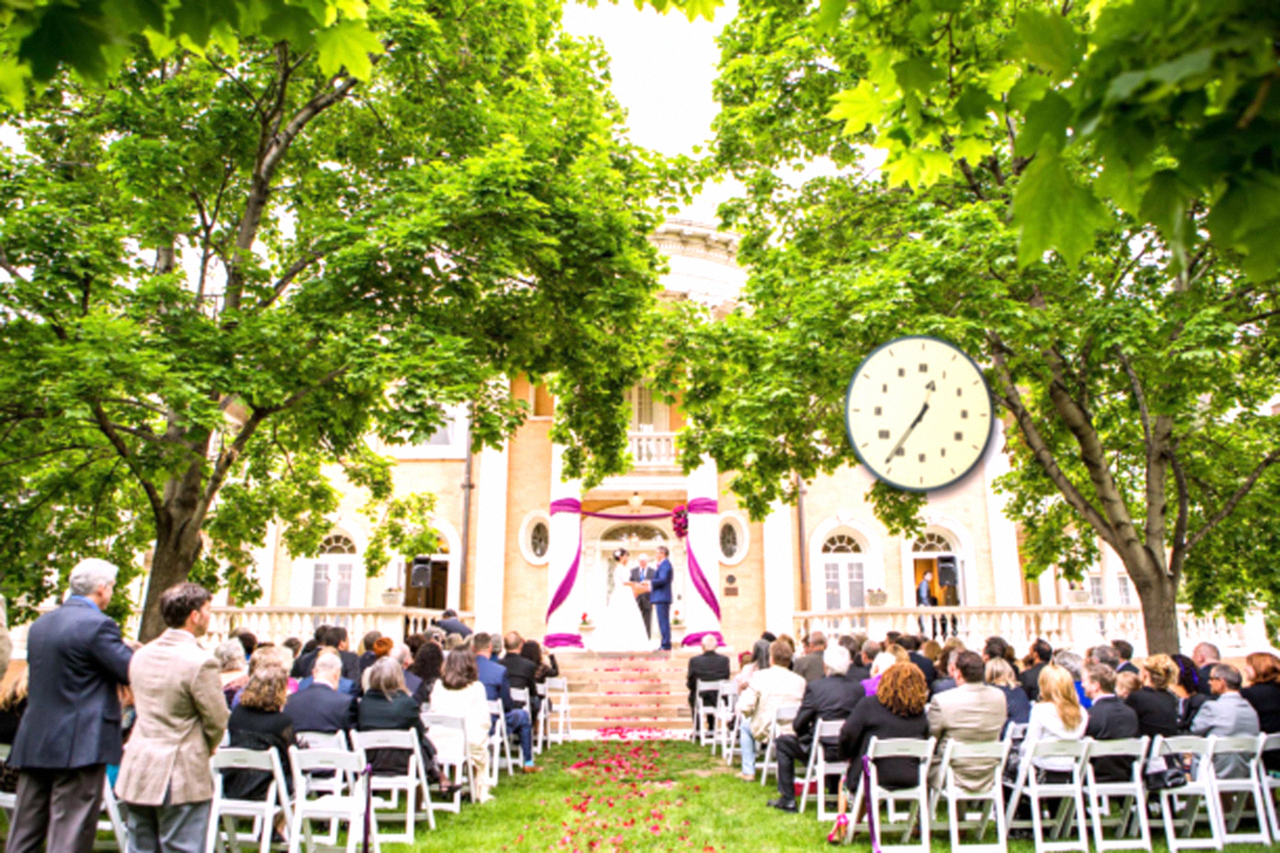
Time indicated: 12,36
